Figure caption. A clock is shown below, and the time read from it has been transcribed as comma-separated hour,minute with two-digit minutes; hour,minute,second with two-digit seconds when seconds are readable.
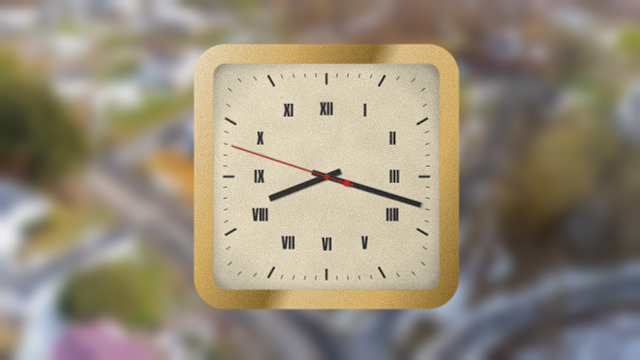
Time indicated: 8,17,48
